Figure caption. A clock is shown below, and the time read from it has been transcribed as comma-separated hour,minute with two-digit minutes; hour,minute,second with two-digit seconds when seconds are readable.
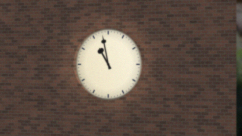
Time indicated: 10,58
